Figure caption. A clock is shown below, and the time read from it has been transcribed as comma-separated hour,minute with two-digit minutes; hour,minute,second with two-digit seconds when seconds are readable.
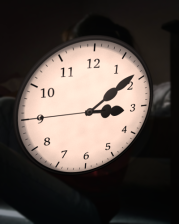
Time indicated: 3,08,45
